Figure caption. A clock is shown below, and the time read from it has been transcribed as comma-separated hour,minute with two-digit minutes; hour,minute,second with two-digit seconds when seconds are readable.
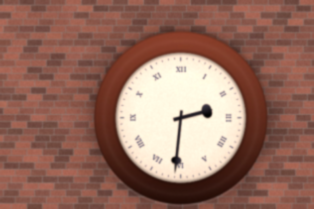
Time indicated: 2,31
